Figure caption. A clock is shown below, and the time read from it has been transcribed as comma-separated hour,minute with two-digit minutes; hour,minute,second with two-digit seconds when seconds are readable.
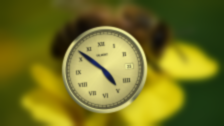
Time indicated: 4,52
